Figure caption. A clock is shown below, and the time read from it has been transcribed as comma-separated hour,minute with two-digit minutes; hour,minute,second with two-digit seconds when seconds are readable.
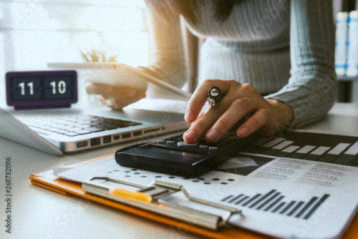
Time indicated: 11,10
